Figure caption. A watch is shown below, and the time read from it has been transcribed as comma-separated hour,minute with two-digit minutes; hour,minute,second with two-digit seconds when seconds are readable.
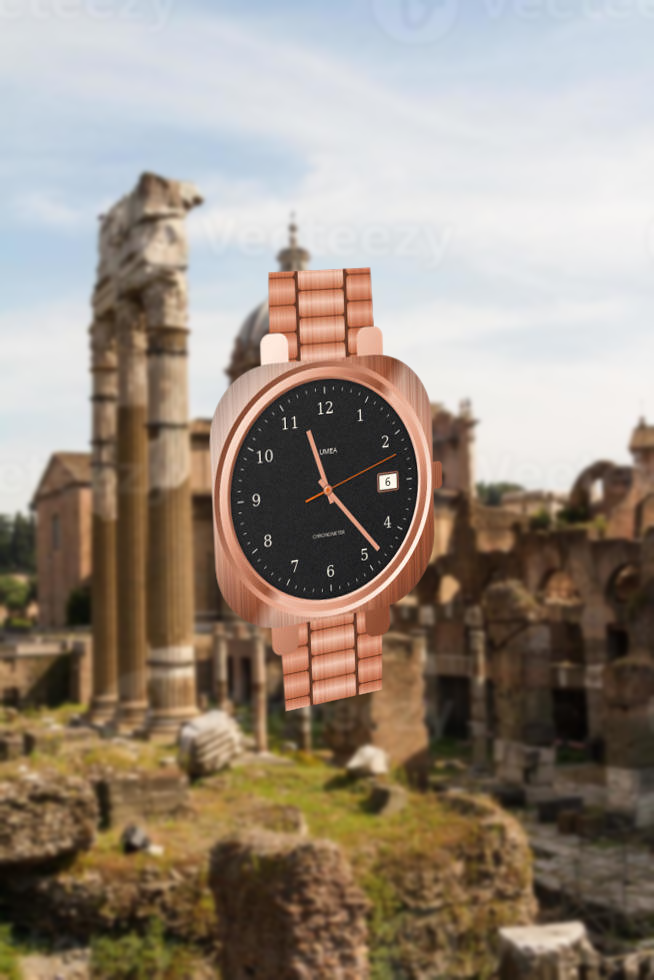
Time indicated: 11,23,12
